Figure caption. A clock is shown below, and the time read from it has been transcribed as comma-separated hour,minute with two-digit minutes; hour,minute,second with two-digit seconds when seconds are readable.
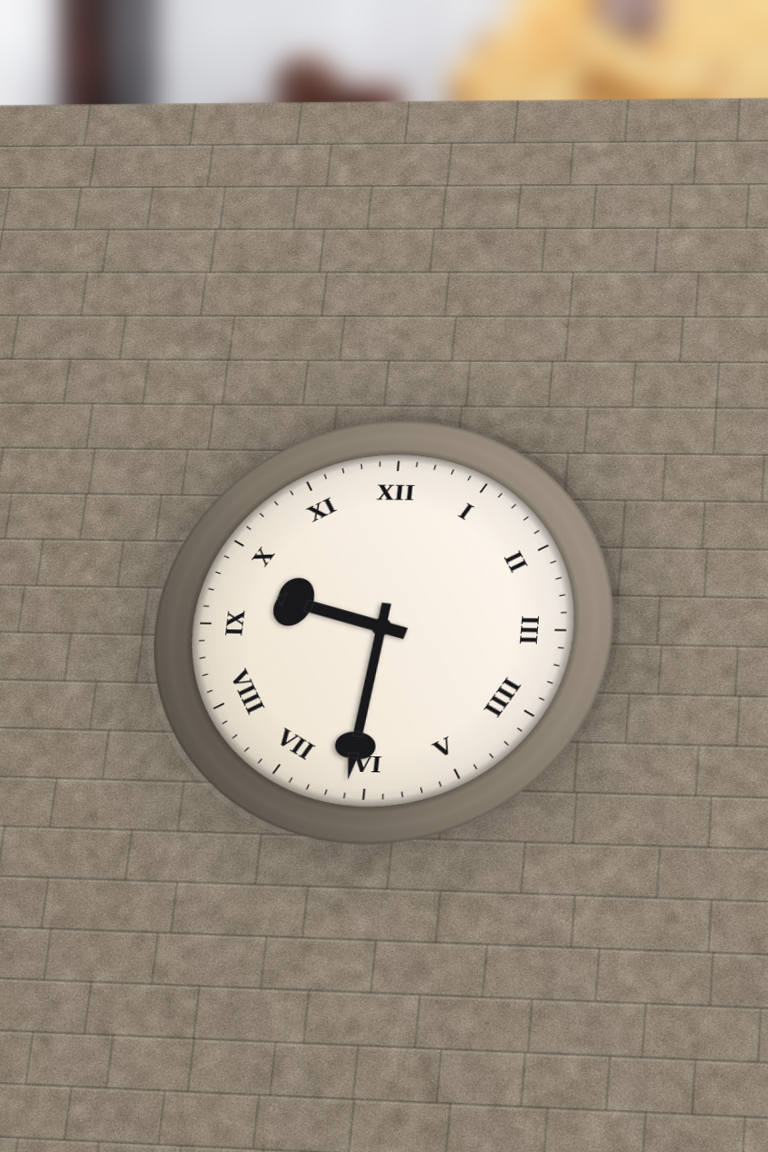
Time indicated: 9,31
